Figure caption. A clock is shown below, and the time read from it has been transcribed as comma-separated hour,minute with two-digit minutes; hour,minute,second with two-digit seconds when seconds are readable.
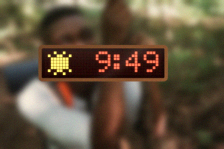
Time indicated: 9,49
